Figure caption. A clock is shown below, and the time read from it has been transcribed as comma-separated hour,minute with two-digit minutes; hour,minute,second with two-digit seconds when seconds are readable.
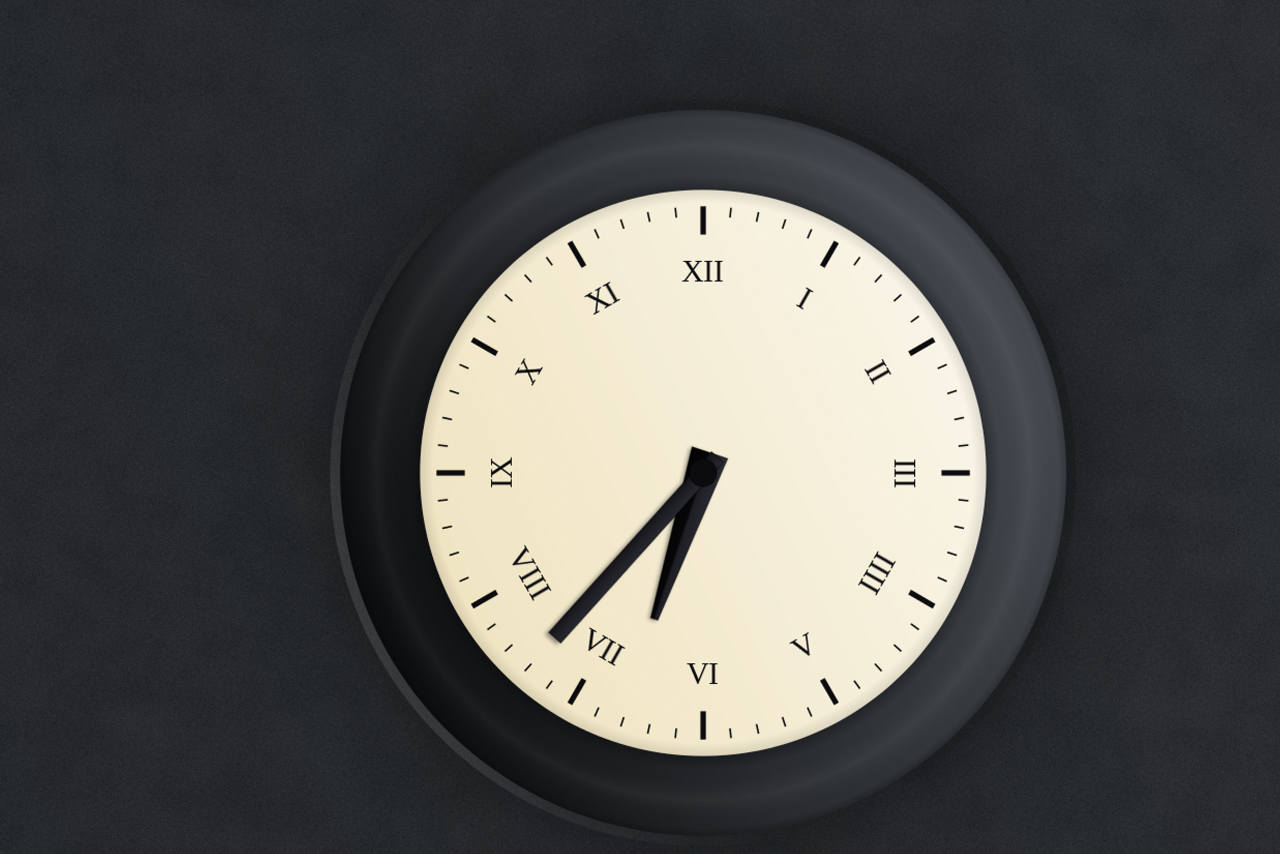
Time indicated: 6,37
